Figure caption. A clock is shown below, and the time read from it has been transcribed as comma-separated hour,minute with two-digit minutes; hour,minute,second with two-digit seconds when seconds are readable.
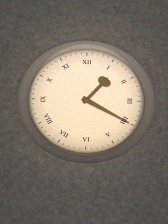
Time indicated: 1,20
